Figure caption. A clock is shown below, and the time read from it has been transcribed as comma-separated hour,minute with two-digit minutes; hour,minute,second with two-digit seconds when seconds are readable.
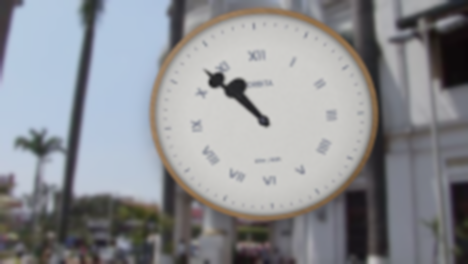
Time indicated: 10,53
